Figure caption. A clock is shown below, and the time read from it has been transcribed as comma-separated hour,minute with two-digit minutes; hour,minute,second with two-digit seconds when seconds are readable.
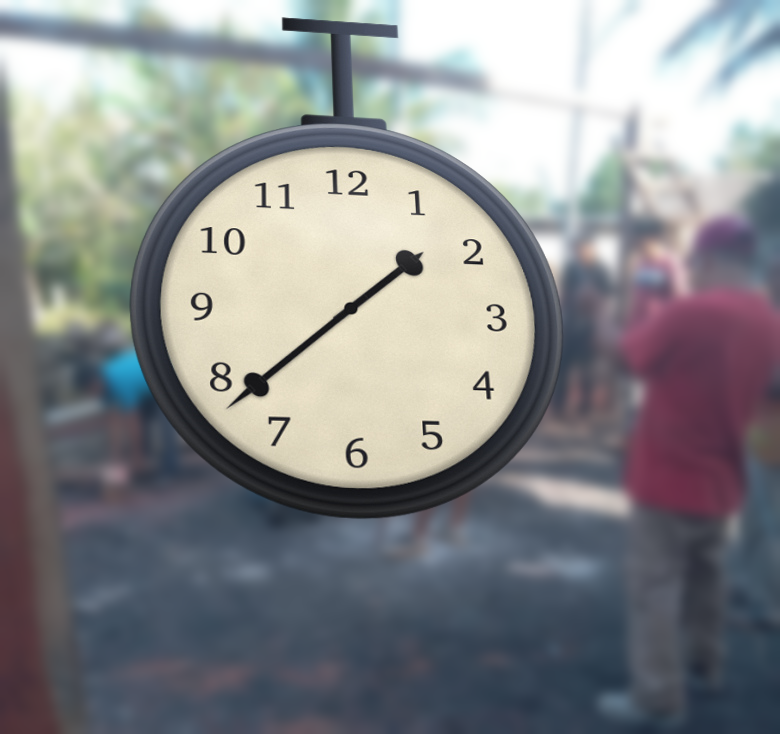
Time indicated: 1,38
